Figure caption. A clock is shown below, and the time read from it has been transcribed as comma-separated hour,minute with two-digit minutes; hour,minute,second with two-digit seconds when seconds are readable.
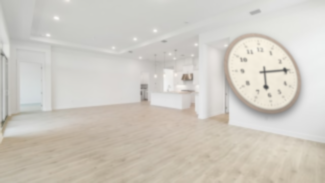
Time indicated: 6,14
